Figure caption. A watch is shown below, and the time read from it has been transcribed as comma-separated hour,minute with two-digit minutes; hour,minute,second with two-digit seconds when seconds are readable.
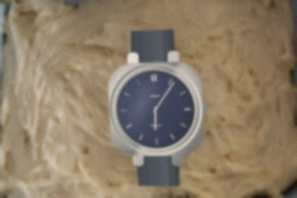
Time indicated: 6,06
